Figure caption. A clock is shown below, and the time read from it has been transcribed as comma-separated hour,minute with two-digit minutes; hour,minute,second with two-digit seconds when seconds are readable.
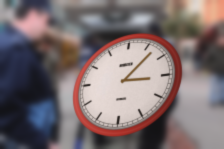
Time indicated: 3,07
